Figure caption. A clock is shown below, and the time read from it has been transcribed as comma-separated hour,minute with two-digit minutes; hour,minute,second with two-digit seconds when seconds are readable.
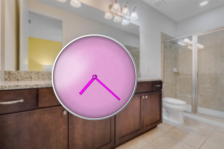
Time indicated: 7,22
